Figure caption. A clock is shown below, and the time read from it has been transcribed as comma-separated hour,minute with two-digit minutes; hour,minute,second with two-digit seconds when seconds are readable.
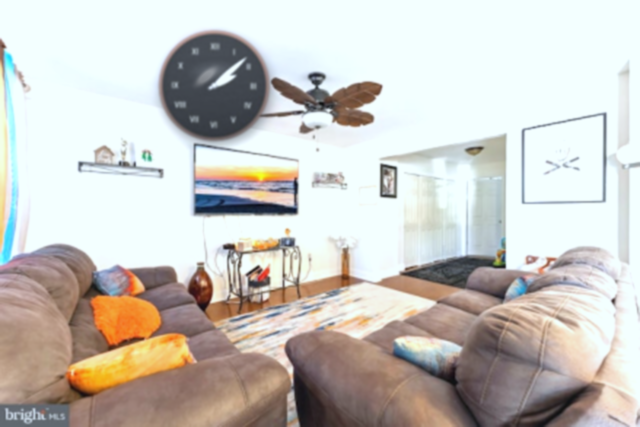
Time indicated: 2,08
